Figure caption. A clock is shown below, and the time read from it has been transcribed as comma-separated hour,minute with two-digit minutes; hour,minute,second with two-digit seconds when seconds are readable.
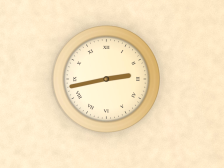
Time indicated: 2,43
